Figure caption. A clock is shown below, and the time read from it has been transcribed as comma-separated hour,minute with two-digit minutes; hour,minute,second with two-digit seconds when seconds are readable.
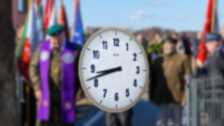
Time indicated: 8,42
